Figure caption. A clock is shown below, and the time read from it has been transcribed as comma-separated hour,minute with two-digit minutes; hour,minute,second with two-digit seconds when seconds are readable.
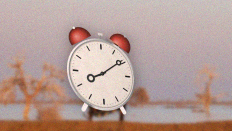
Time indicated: 8,09
